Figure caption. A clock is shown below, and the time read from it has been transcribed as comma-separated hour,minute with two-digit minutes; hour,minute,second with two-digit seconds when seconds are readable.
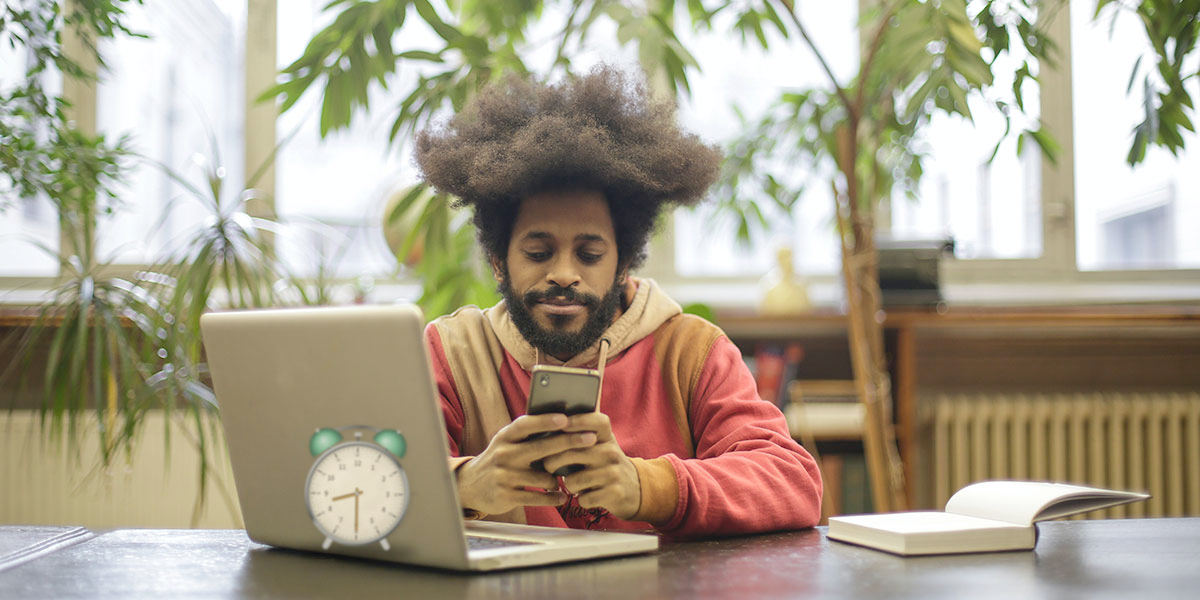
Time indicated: 8,30
